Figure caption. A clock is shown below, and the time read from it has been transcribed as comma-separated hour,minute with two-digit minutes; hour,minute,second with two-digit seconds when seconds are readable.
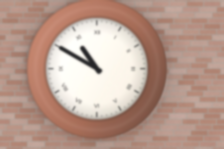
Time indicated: 10,50
